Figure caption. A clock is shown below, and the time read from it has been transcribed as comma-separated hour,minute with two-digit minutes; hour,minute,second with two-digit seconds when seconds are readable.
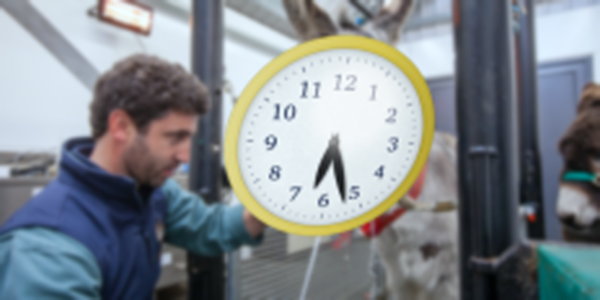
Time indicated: 6,27
